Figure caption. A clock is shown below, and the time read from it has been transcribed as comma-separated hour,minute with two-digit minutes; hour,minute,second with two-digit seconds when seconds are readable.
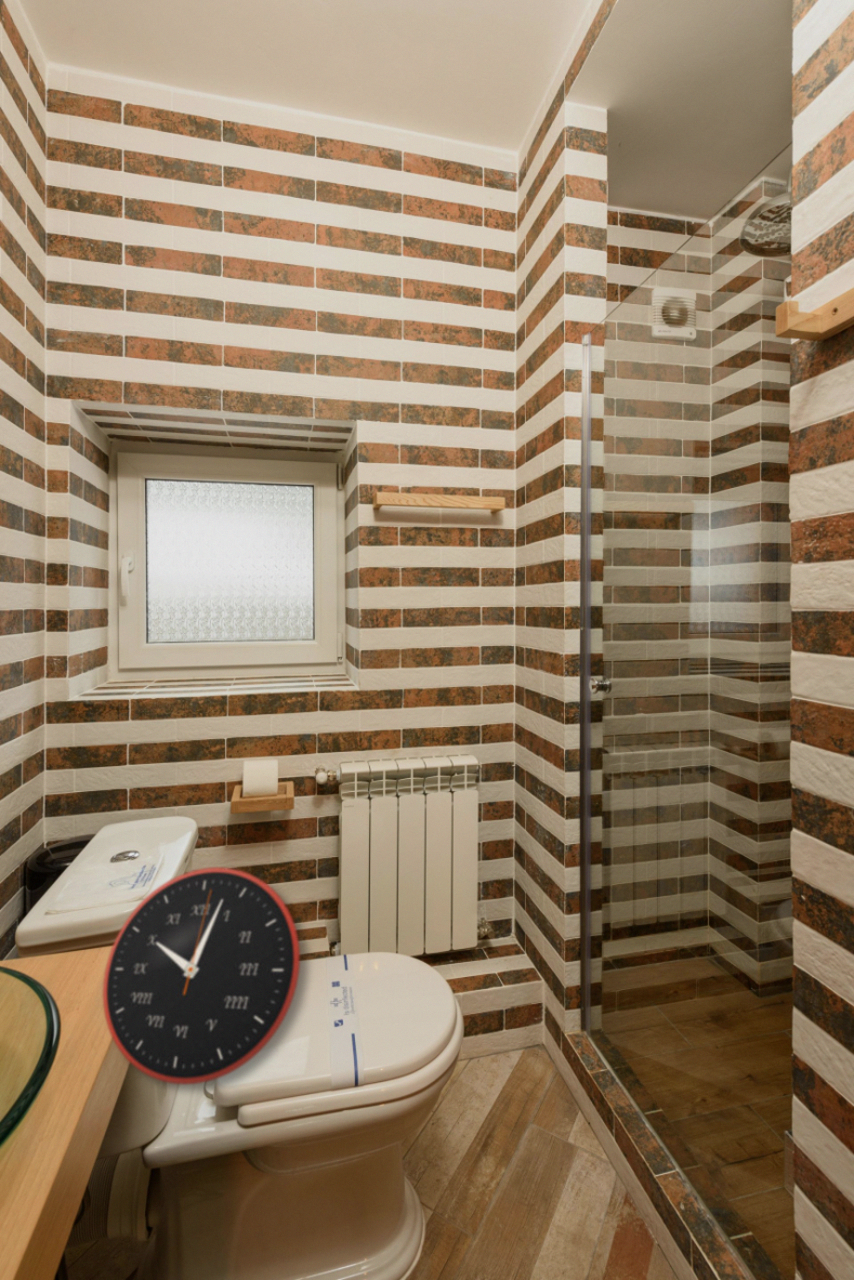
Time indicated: 10,03,01
